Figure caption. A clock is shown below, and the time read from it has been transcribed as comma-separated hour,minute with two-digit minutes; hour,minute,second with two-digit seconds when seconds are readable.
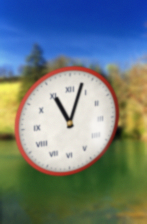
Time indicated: 11,03
